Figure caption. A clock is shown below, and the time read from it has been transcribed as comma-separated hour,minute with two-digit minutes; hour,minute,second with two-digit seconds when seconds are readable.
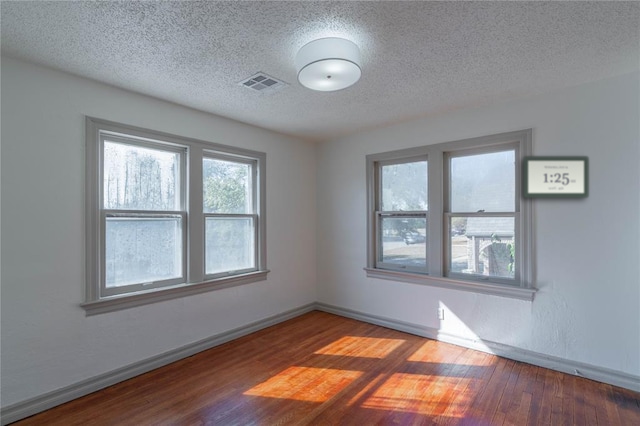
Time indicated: 1,25
